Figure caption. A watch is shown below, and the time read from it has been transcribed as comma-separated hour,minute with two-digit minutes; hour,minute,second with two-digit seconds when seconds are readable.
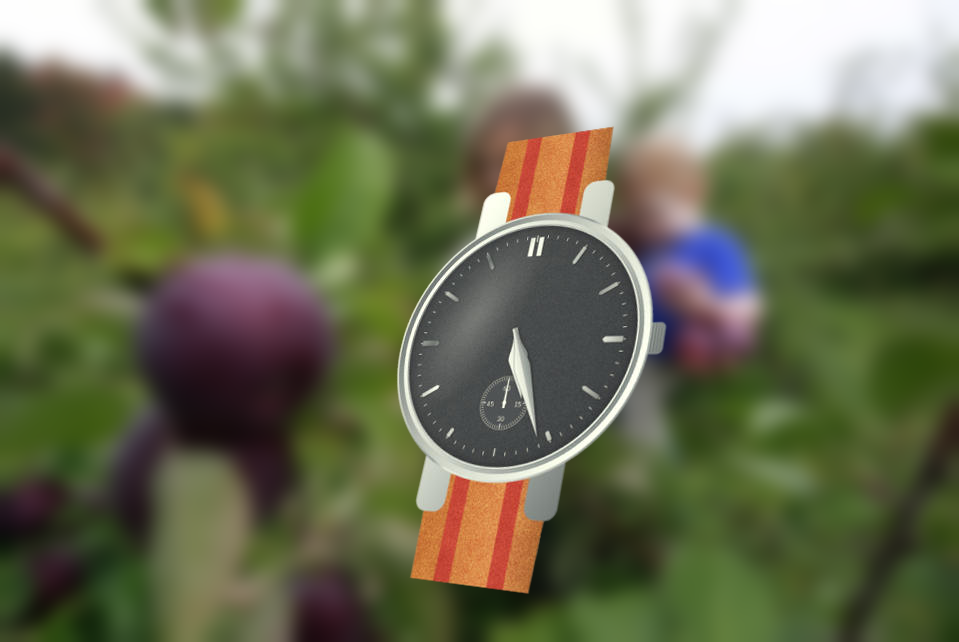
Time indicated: 5,26
